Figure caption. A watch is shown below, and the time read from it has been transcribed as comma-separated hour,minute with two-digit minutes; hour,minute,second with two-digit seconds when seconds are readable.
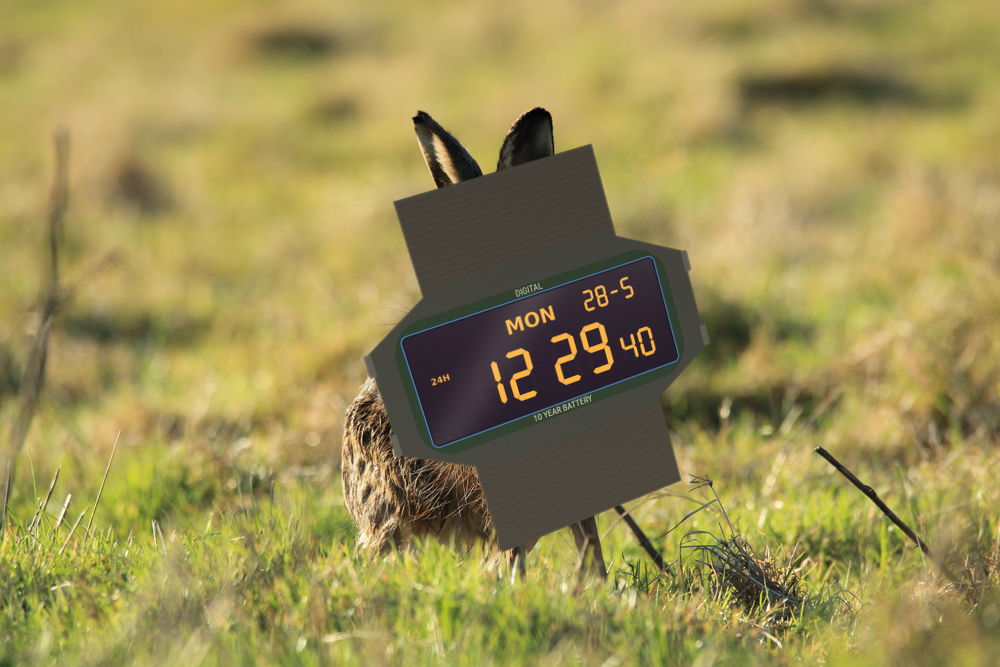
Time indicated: 12,29,40
